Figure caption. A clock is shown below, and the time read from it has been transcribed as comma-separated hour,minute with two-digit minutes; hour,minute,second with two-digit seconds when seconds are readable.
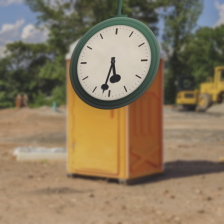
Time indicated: 5,32
